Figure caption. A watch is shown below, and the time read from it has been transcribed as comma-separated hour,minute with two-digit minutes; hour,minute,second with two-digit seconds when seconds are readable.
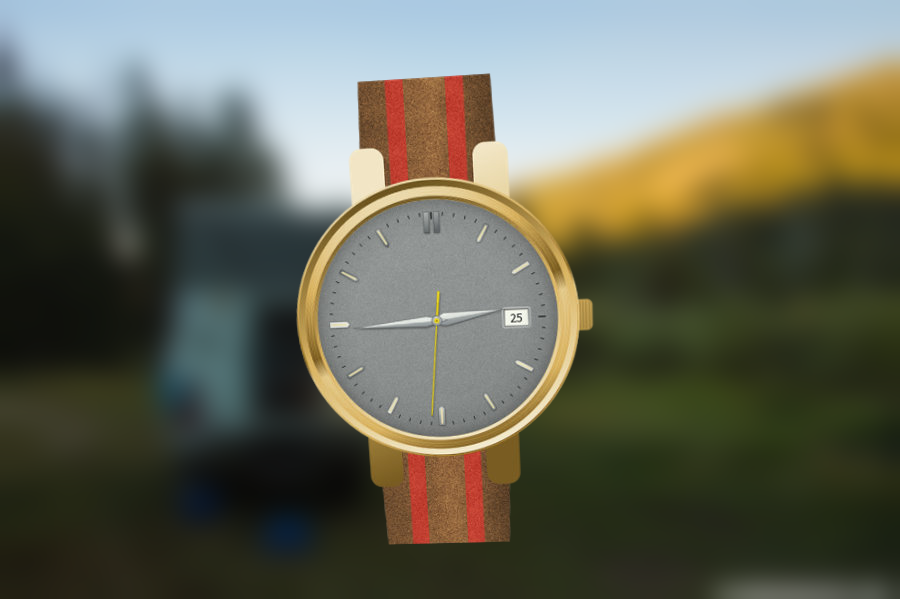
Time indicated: 2,44,31
